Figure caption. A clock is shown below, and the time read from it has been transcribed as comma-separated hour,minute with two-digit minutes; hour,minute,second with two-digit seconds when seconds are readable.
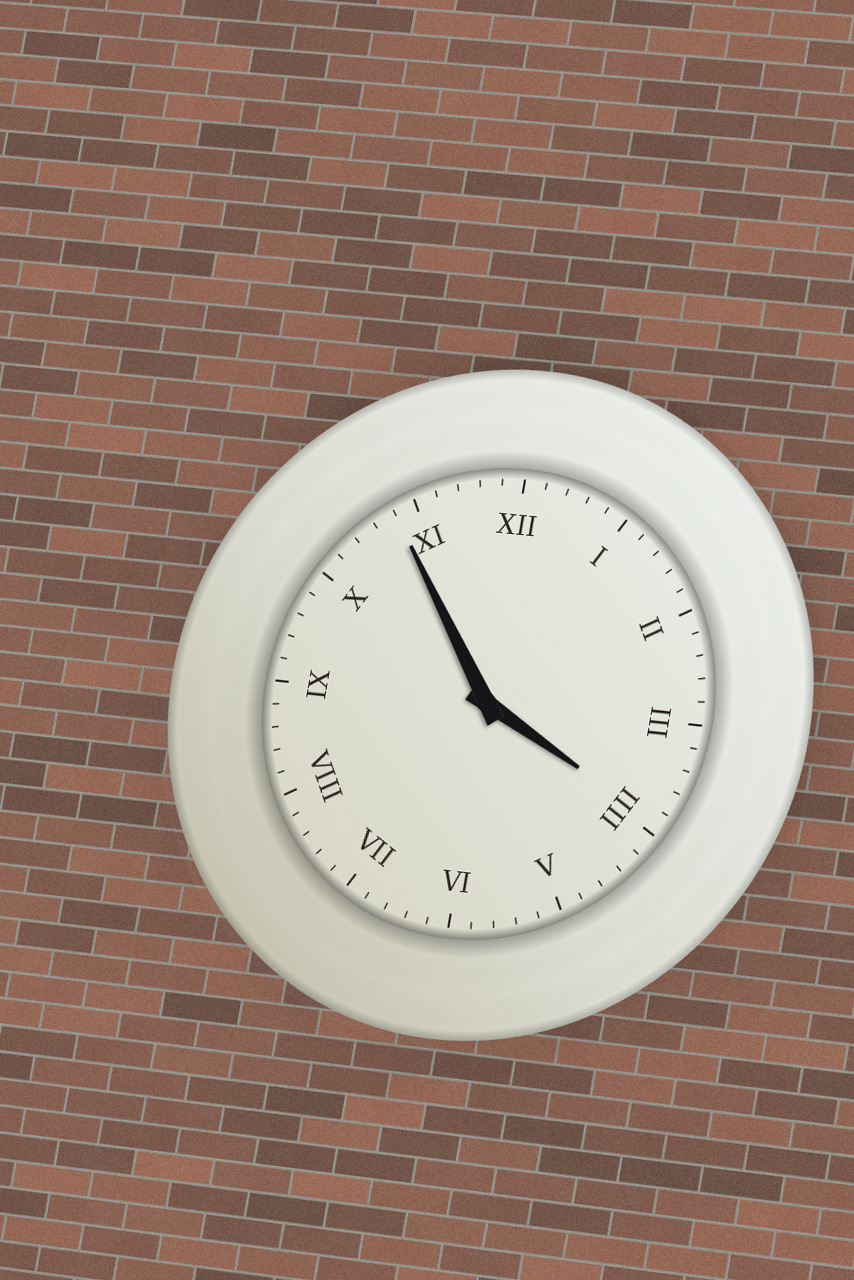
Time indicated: 3,54
